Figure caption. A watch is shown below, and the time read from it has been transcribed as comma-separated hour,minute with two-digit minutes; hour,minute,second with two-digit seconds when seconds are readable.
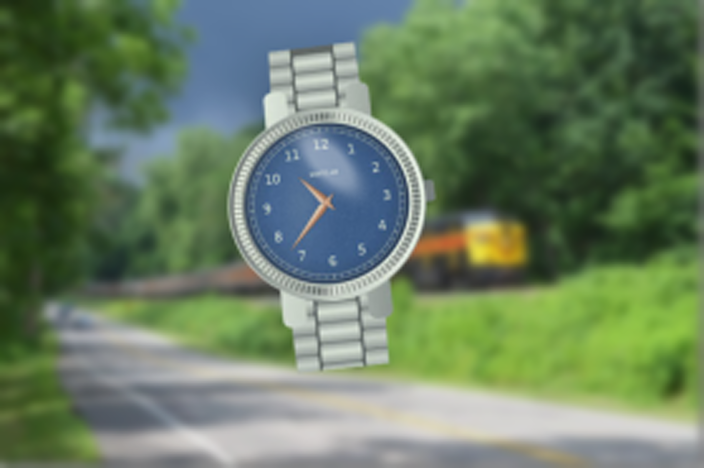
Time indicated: 10,37
